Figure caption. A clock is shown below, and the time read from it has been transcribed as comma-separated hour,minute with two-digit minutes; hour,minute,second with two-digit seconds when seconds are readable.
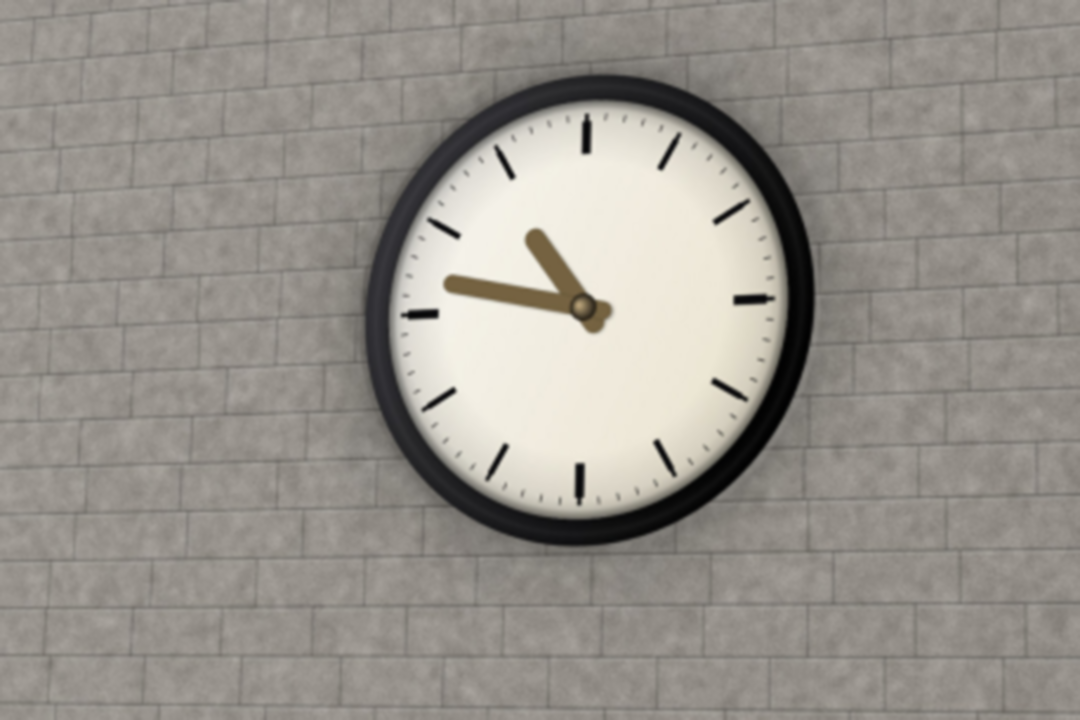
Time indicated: 10,47
